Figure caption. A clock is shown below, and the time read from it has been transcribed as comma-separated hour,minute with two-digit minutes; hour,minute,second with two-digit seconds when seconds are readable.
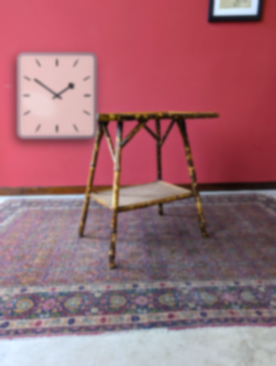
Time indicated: 1,51
